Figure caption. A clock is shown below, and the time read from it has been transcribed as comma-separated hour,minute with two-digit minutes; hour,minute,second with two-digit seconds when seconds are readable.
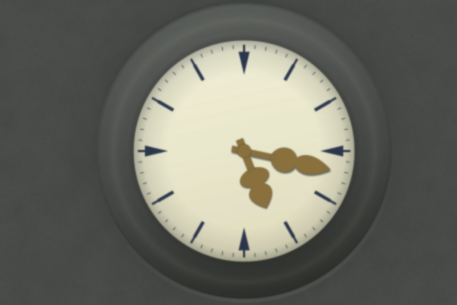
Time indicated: 5,17
